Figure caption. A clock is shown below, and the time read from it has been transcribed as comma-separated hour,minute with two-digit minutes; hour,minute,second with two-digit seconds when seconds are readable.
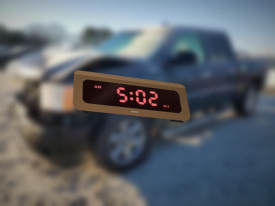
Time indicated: 5,02
